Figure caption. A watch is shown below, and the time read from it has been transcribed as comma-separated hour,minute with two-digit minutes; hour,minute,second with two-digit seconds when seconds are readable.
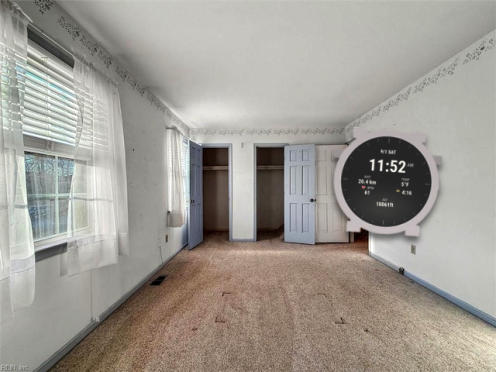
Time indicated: 11,52
